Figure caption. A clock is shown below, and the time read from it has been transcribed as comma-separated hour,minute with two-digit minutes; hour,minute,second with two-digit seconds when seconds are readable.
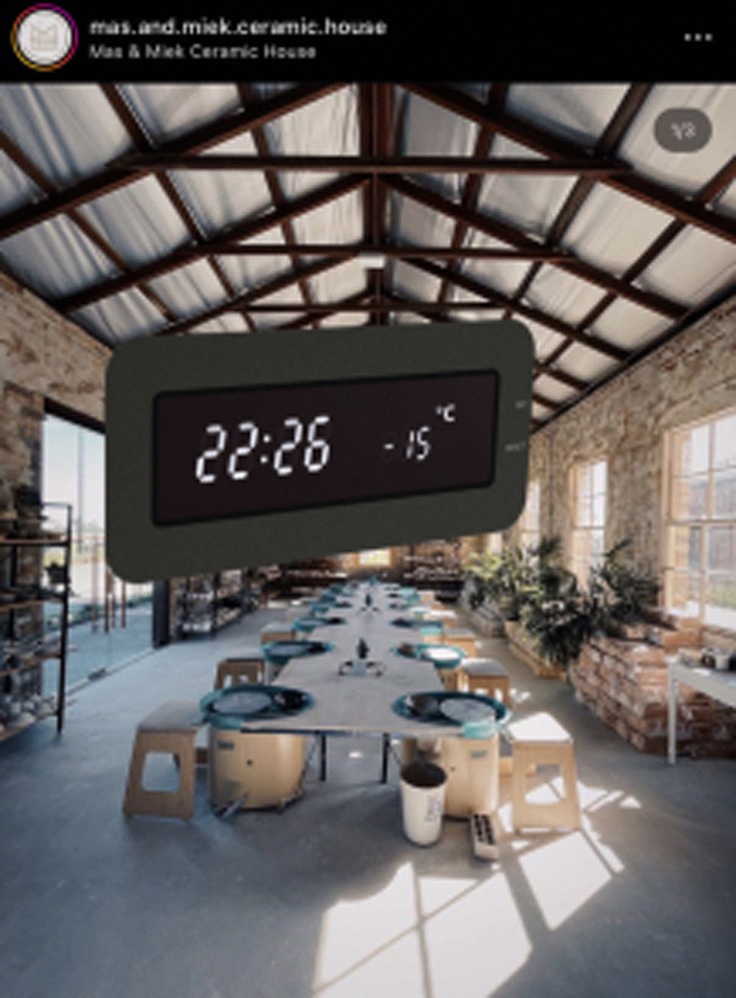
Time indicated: 22,26
